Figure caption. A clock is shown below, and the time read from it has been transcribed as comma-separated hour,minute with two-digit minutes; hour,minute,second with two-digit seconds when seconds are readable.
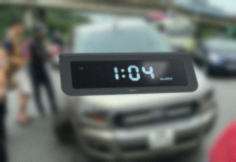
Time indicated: 1,04
